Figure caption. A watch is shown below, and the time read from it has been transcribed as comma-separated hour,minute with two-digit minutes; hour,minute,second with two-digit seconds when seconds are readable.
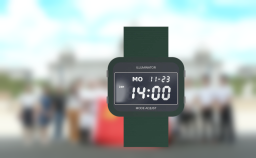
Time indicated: 14,00
